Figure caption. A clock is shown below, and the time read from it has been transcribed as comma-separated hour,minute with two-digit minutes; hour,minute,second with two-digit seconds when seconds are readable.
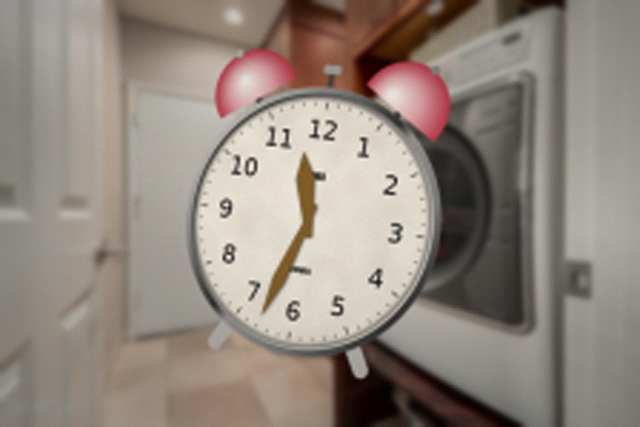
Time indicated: 11,33
